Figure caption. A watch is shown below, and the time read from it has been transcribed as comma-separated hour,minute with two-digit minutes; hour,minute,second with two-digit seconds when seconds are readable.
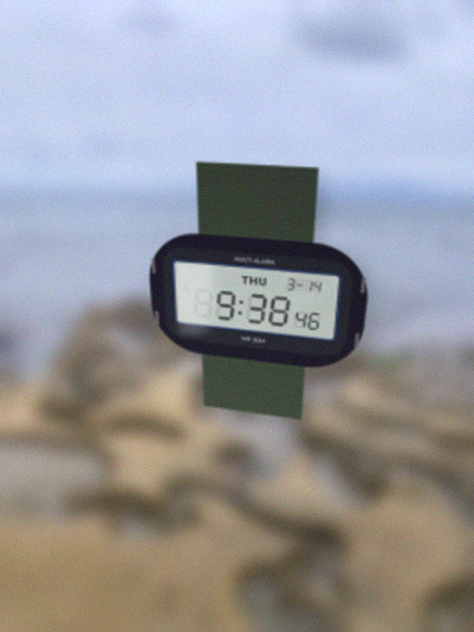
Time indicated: 9,38,46
